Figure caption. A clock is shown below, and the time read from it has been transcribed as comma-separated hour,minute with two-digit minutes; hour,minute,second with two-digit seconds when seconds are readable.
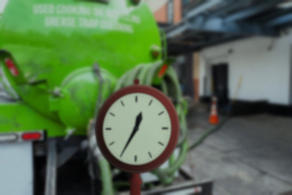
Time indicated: 12,35
